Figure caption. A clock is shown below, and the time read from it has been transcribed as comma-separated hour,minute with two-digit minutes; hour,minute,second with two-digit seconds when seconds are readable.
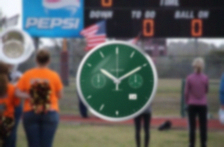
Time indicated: 10,10
